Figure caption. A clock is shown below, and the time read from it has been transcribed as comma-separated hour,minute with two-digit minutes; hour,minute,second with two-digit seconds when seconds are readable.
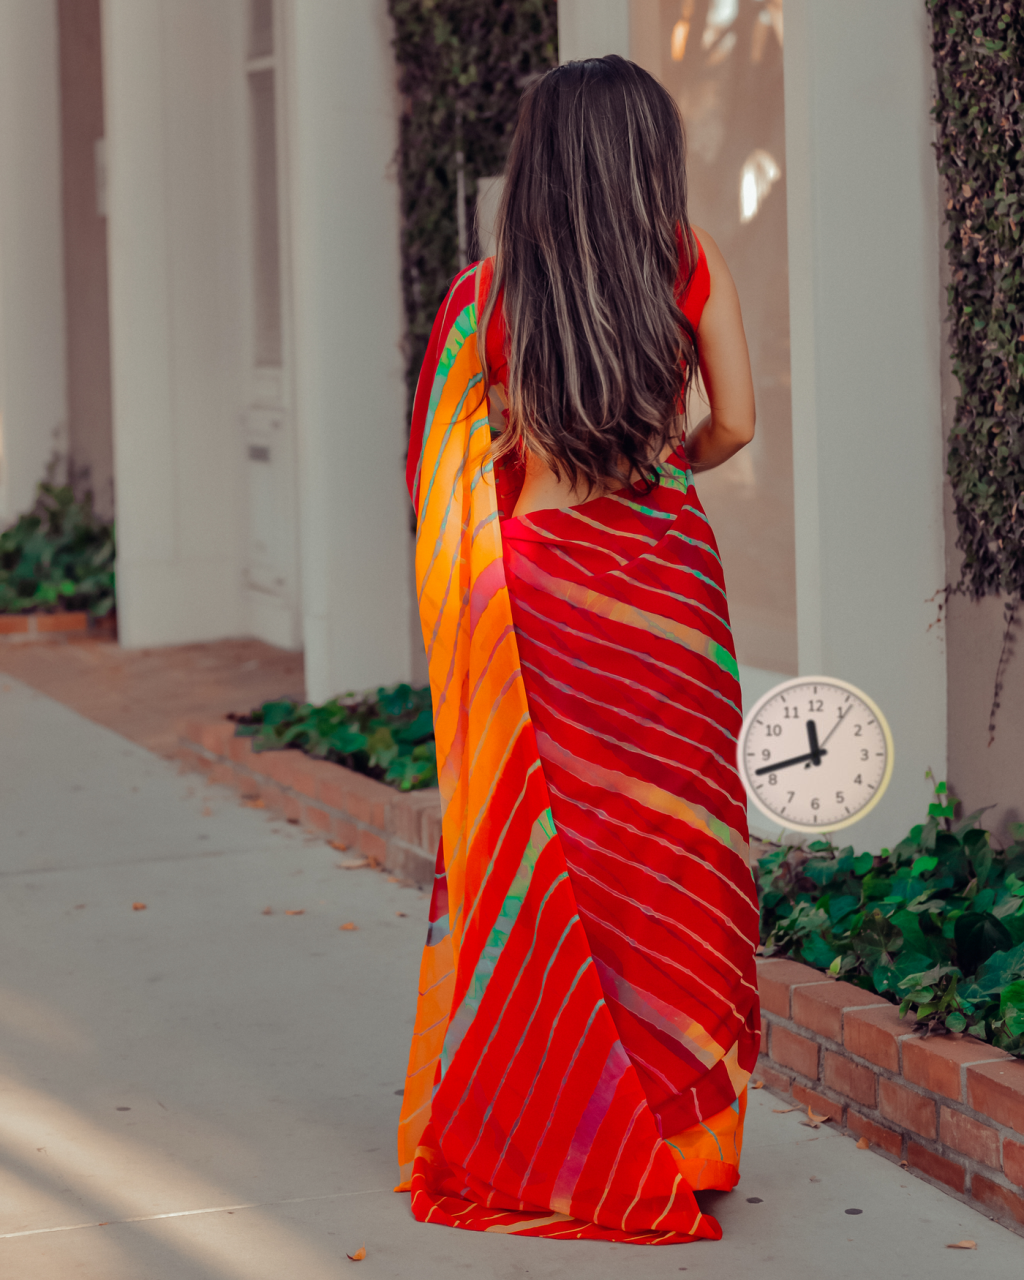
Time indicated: 11,42,06
